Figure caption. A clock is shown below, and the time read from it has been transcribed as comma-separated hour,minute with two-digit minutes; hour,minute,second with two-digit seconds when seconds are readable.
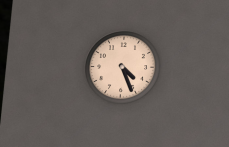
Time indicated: 4,26
